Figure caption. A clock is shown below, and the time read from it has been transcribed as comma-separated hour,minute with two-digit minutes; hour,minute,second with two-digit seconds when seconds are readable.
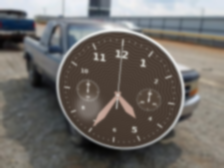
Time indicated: 4,35
